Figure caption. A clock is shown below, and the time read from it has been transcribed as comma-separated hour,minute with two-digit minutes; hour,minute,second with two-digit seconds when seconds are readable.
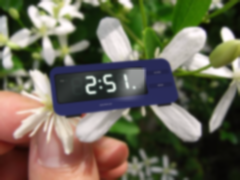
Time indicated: 2,51
